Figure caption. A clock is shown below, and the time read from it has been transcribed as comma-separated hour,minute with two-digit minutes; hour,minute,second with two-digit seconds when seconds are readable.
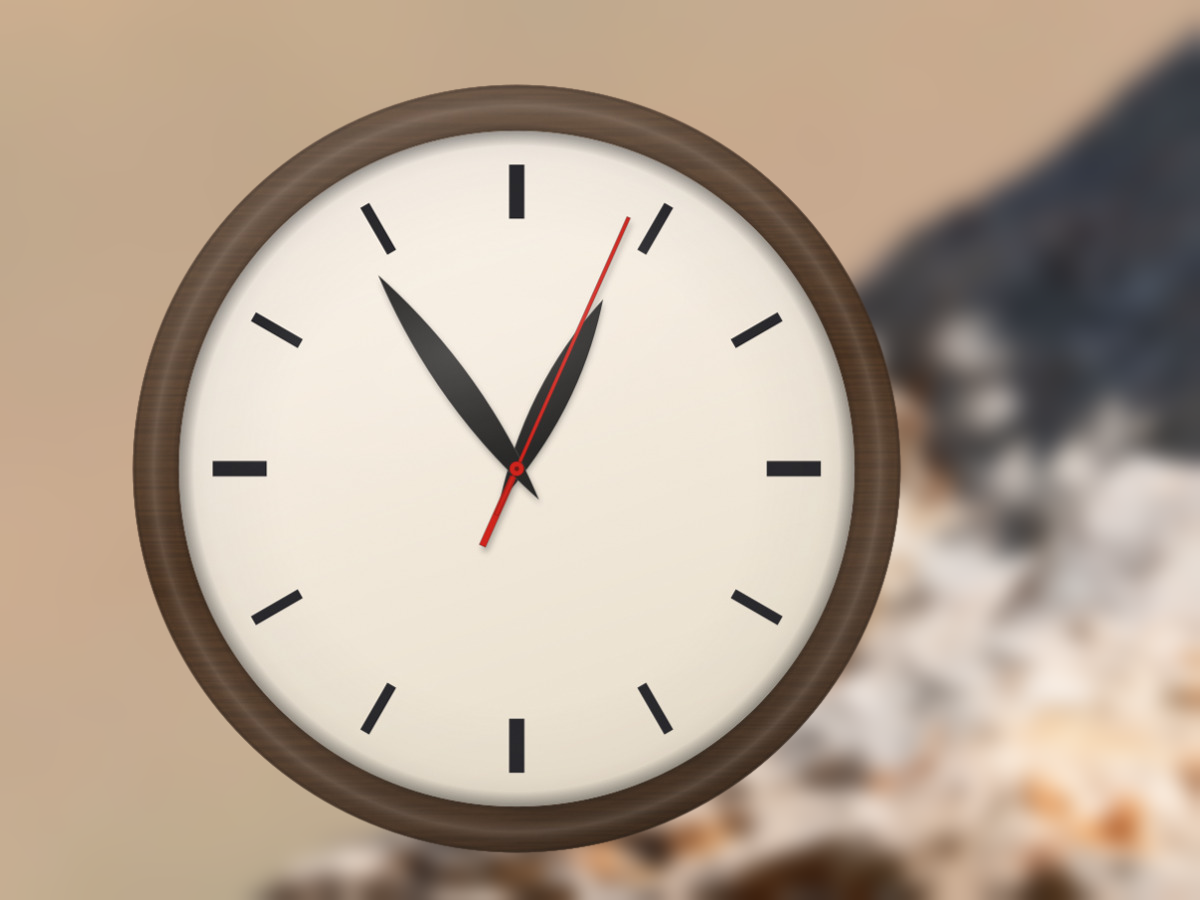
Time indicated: 12,54,04
